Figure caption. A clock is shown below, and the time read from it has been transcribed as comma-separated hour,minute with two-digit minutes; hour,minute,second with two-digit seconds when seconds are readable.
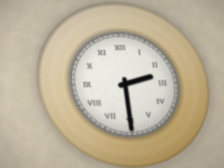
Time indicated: 2,30
